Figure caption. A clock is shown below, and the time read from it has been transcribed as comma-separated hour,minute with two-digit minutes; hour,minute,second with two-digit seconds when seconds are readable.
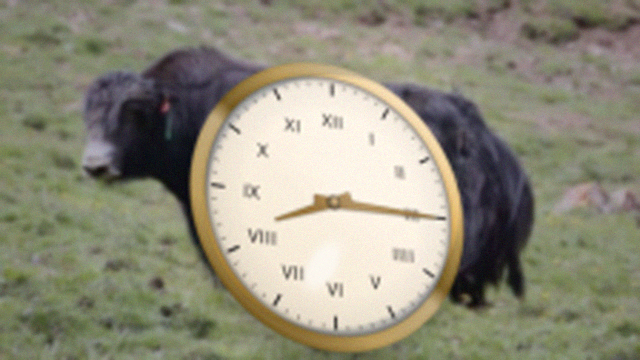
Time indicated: 8,15
